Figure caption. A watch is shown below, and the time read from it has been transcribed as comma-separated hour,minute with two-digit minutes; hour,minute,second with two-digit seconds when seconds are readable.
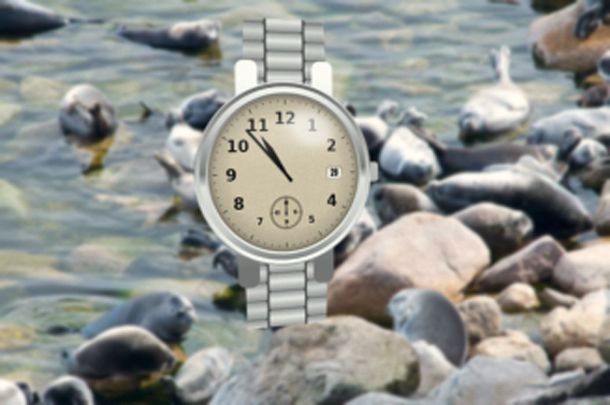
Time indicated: 10,53
